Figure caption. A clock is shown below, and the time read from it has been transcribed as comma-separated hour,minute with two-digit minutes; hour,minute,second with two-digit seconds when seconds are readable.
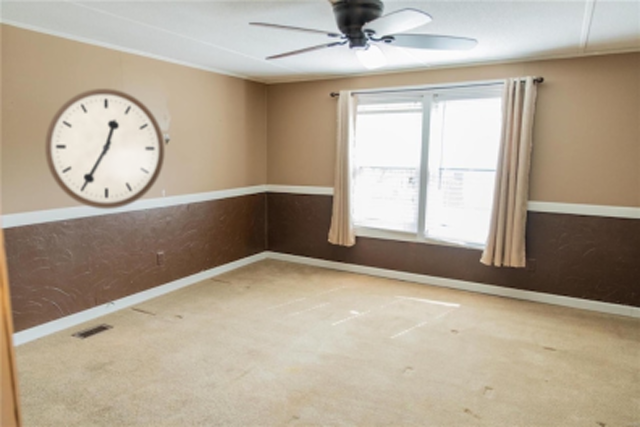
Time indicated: 12,35
